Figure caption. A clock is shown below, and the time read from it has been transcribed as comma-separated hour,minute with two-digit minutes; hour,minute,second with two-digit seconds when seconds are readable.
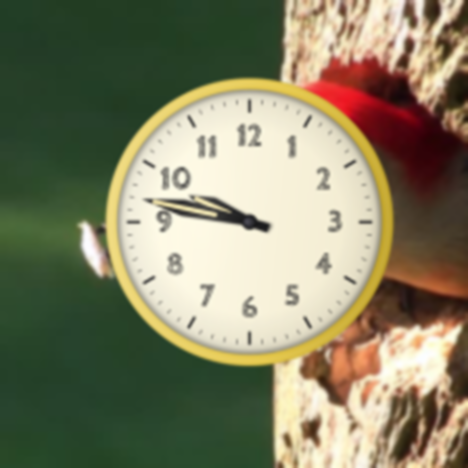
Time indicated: 9,47
